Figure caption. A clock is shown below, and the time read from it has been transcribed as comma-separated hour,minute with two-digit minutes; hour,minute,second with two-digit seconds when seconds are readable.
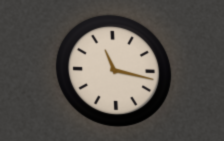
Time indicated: 11,17
